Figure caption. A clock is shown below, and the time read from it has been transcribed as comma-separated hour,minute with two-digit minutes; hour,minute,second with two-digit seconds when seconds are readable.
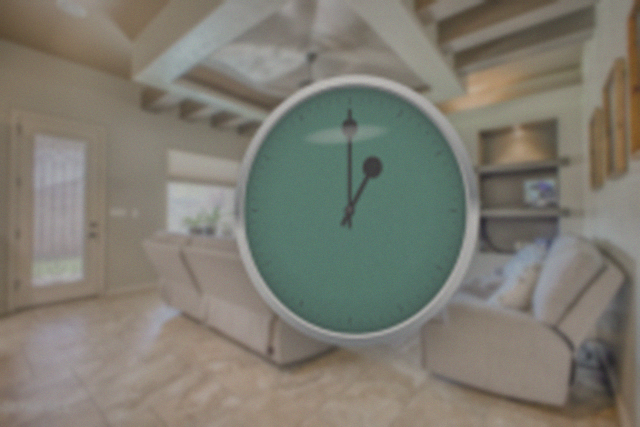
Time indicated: 1,00
